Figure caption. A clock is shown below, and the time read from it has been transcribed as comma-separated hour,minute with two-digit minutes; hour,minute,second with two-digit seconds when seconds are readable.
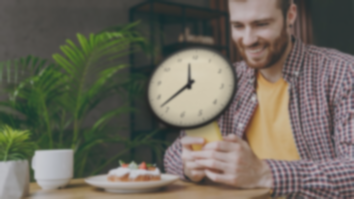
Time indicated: 11,37
